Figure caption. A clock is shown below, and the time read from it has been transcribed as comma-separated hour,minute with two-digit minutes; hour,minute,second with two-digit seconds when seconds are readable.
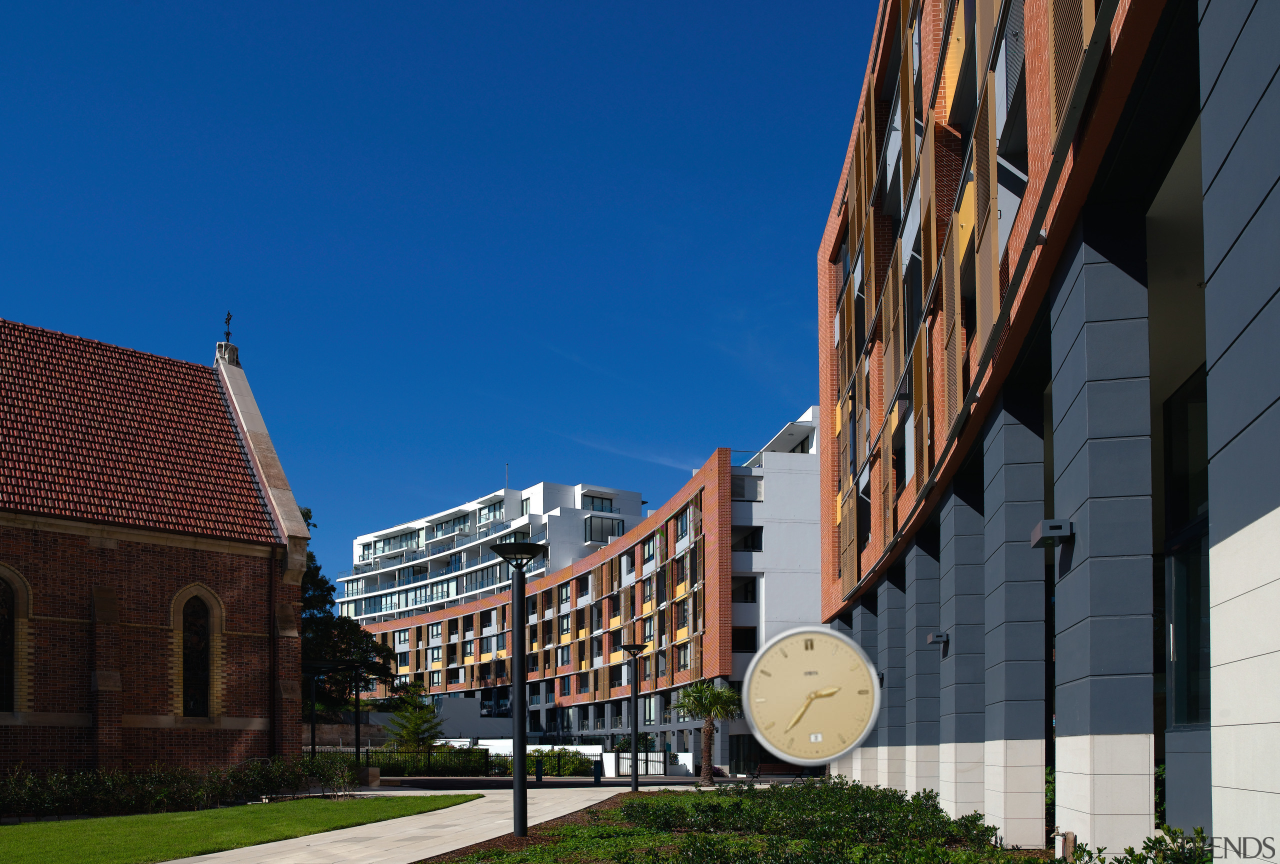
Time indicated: 2,37
